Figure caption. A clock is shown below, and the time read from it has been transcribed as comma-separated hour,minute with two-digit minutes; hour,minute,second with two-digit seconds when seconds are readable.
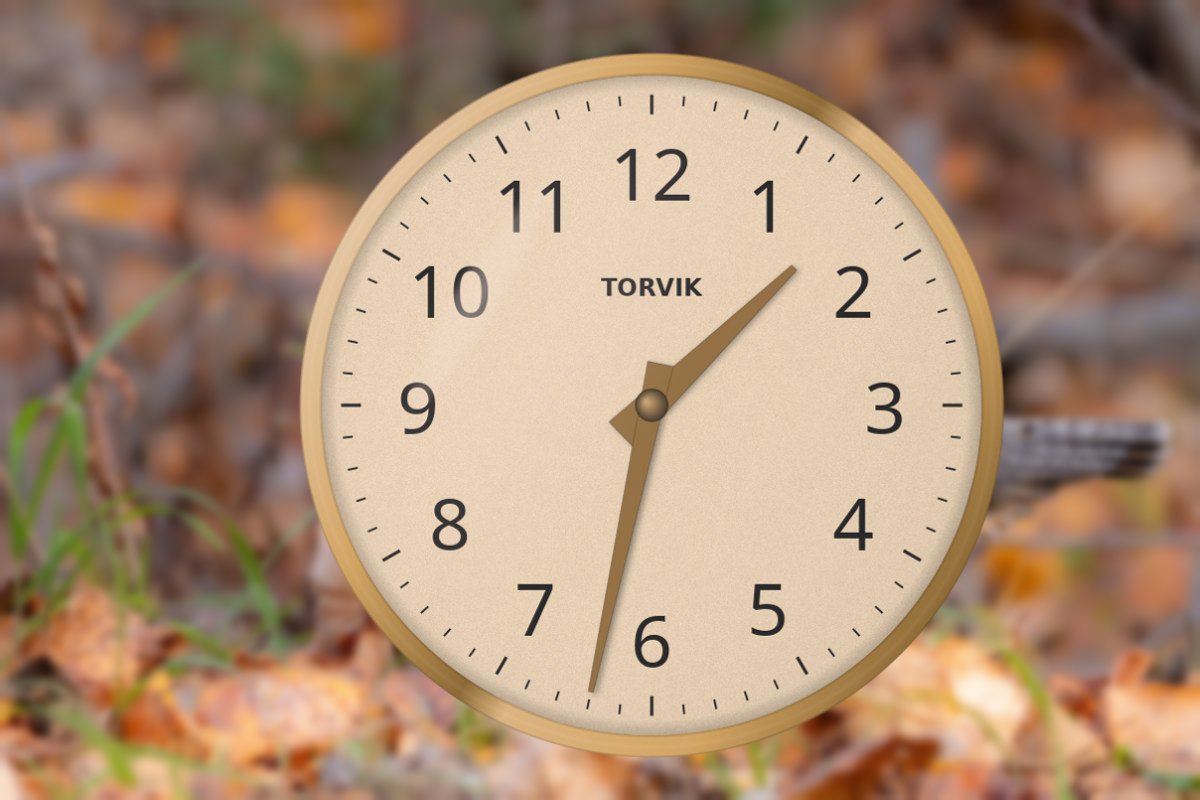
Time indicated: 1,32
